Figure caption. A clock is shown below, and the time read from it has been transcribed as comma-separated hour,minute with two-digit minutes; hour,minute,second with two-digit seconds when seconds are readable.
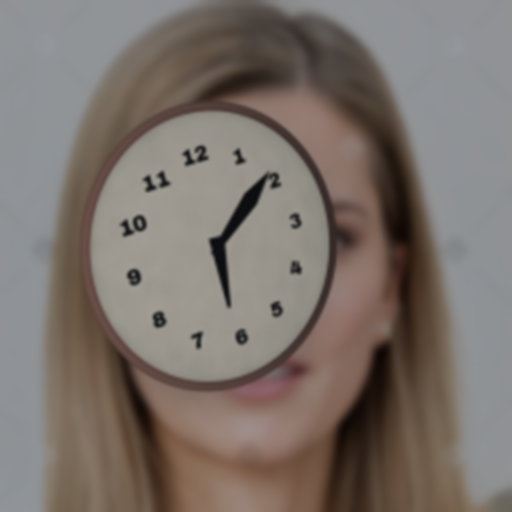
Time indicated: 6,09
